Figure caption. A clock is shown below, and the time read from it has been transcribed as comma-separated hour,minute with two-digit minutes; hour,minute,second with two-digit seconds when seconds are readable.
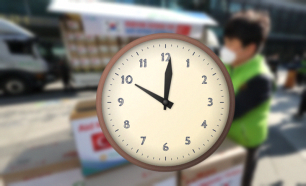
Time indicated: 10,01
